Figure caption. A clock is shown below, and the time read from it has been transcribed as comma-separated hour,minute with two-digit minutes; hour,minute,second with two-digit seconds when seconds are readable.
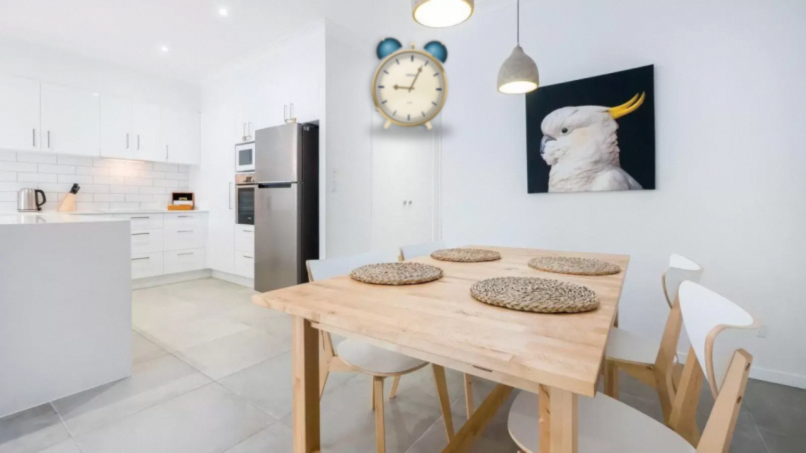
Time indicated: 9,04
